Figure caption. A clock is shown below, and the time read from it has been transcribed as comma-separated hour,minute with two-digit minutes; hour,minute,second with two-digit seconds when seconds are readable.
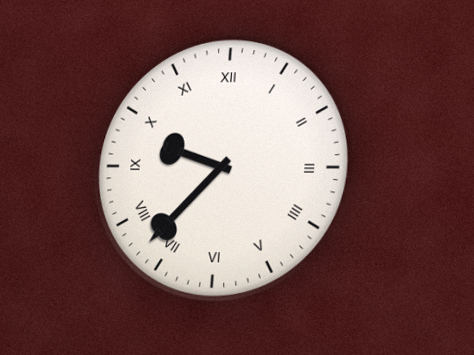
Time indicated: 9,37
